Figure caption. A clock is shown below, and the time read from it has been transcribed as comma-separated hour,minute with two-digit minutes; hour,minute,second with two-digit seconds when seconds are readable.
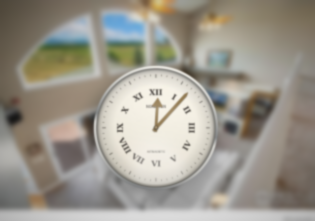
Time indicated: 12,07
